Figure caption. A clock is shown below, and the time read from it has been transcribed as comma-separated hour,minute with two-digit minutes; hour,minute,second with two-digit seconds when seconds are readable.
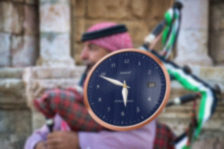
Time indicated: 5,49
